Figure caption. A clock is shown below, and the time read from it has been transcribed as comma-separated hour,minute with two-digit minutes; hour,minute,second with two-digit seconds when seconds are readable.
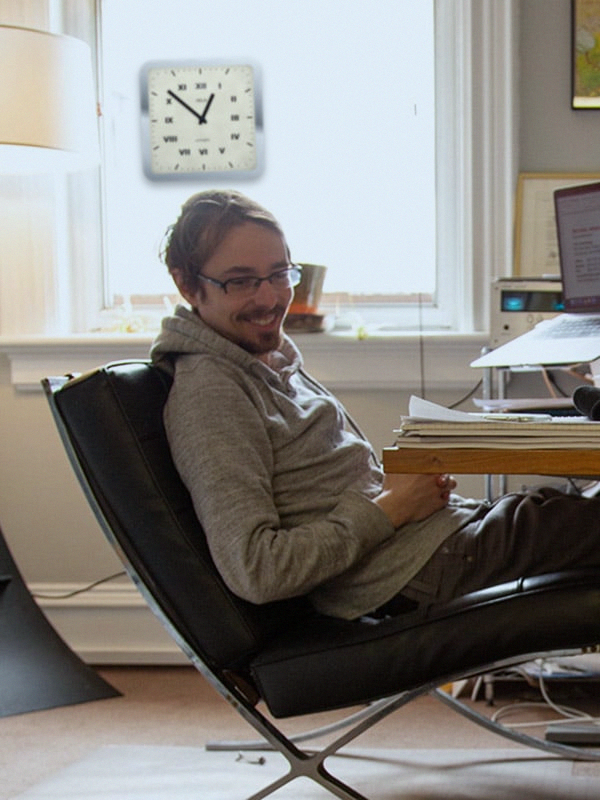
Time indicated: 12,52
